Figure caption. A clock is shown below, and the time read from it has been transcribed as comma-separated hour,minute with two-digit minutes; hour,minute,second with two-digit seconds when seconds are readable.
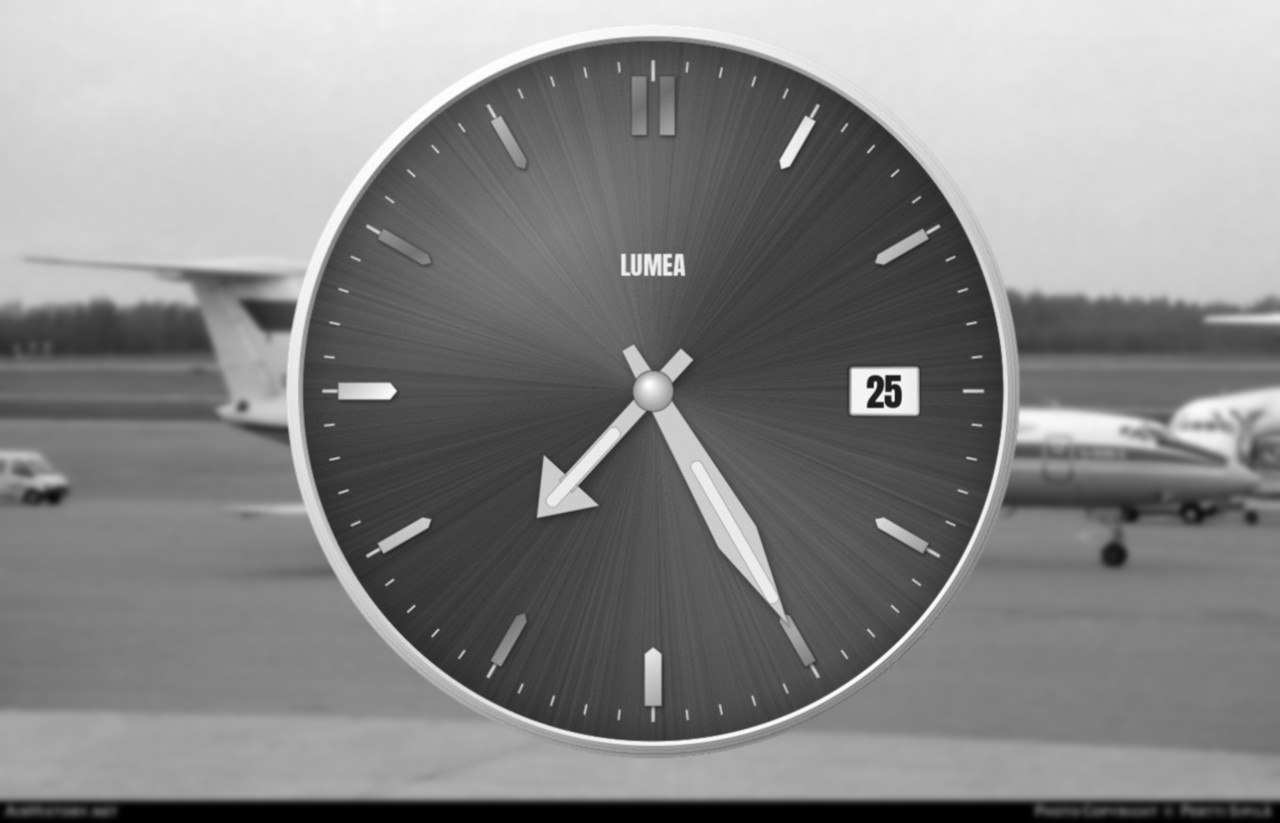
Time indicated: 7,25
